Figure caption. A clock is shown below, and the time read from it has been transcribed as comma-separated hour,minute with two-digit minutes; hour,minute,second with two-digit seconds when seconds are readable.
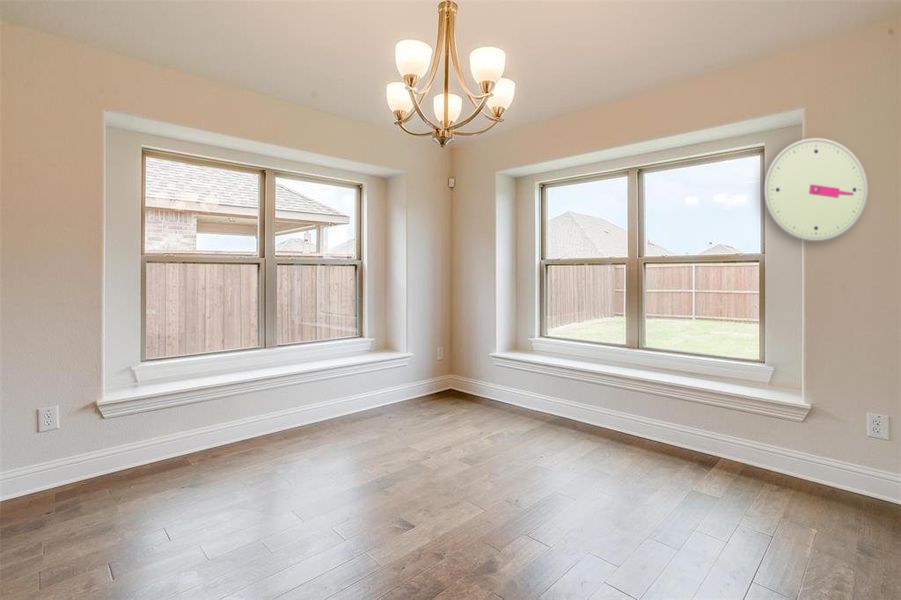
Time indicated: 3,16
